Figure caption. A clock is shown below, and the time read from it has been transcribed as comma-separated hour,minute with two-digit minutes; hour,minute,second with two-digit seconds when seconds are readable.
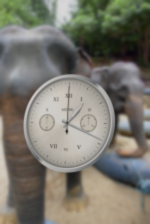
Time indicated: 1,19
